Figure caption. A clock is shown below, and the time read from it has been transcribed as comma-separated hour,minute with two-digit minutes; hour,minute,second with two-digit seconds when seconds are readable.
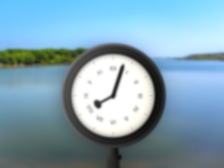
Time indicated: 8,03
